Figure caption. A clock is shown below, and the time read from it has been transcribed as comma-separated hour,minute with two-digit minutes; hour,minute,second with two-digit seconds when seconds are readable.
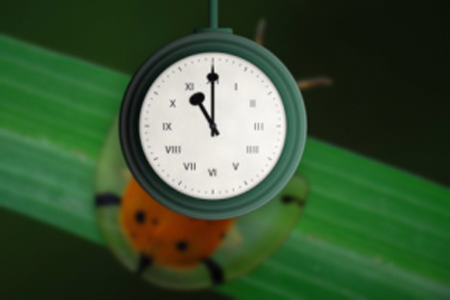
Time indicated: 11,00
